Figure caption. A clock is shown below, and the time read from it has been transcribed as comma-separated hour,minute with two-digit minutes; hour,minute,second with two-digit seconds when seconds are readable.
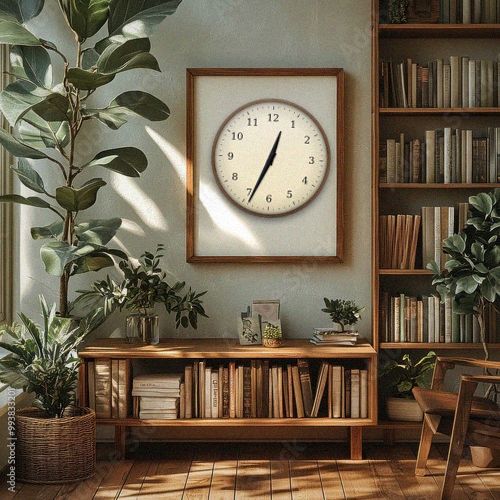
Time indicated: 12,34
